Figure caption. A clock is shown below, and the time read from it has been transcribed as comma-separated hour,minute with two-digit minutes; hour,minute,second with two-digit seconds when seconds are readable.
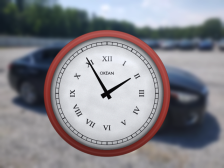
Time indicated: 1,55
